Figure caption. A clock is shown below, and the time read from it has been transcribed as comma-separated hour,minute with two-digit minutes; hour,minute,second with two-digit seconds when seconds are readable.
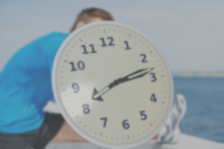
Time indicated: 8,13
